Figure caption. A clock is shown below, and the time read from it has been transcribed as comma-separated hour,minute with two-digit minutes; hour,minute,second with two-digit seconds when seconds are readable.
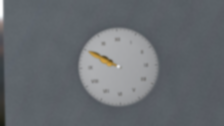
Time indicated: 9,50
